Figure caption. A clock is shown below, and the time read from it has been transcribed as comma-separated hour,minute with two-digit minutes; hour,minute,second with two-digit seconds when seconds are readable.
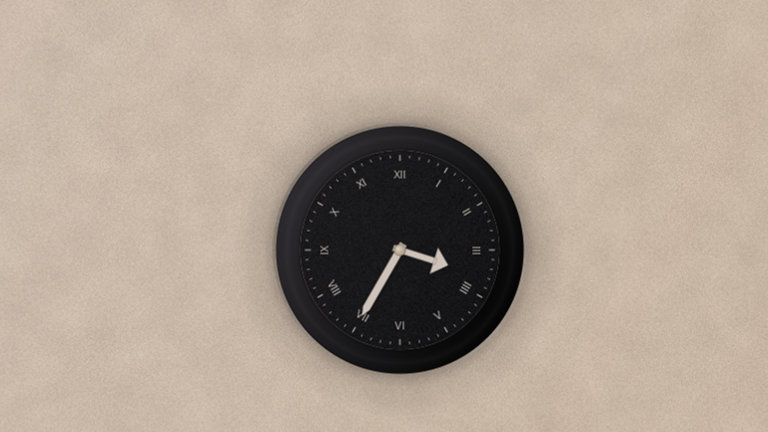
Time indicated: 3,35
